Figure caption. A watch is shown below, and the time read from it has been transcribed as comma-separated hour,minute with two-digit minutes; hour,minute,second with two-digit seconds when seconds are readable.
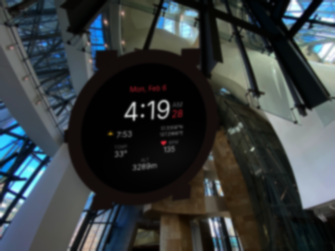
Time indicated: 4,19
